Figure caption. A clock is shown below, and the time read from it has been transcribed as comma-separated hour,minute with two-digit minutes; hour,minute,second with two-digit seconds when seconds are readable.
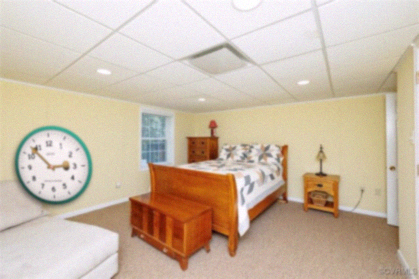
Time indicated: 2,53
